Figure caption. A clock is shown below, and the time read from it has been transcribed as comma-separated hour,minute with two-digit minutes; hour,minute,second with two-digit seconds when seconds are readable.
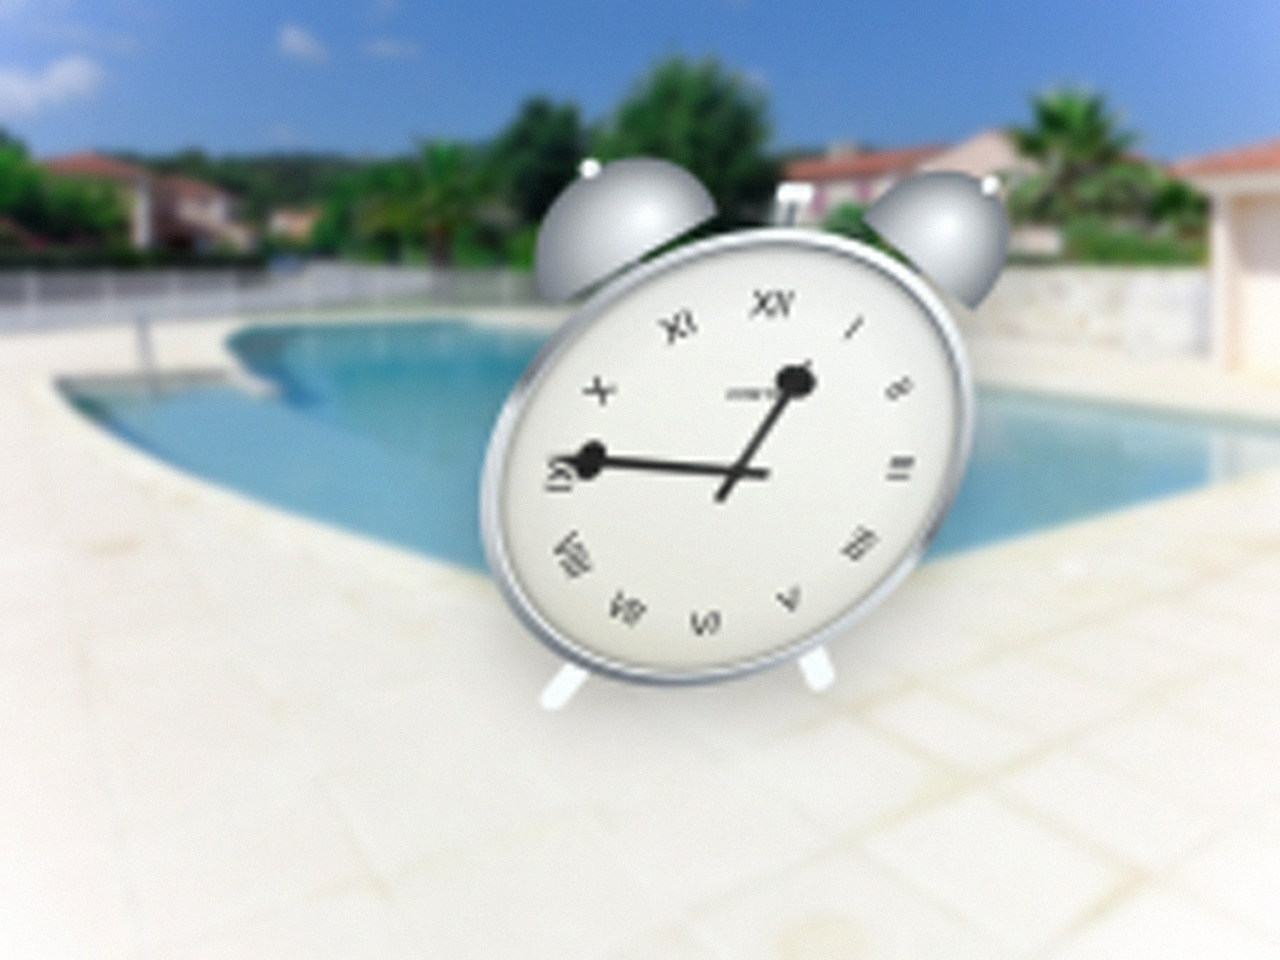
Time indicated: 12,46
